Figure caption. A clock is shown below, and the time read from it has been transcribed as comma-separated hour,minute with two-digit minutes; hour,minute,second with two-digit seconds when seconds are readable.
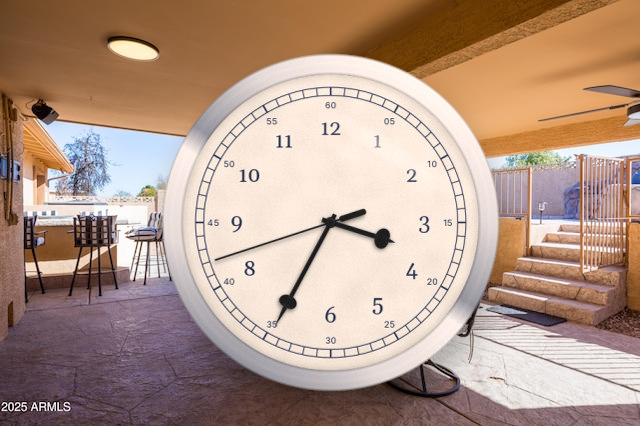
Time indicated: 3,34,42
